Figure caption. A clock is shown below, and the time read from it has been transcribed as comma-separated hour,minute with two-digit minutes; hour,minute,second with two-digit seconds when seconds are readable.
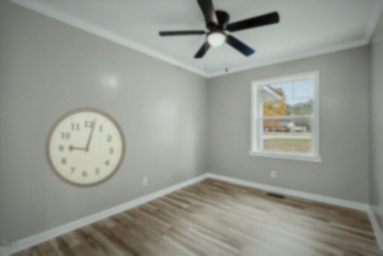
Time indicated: 9,02
